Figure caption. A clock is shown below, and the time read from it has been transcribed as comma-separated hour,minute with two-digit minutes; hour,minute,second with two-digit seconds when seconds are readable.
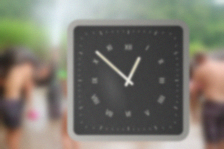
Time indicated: 12,52
